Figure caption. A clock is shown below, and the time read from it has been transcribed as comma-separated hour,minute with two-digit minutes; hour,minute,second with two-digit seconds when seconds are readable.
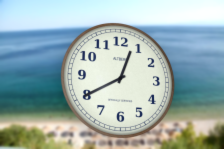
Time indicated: 12,40
